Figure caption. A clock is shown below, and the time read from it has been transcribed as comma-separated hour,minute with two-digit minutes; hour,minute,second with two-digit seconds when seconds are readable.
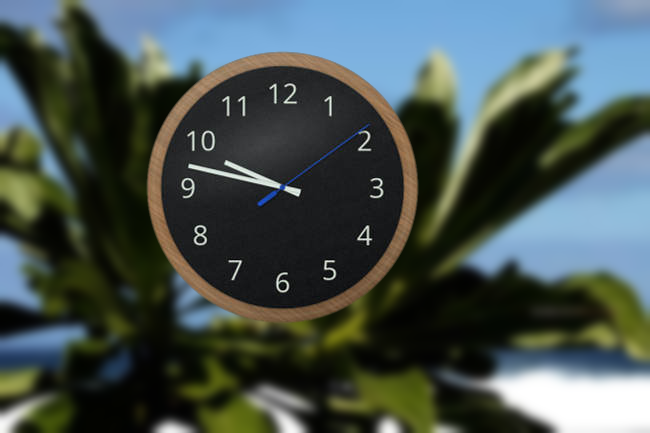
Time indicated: 9,47,09
